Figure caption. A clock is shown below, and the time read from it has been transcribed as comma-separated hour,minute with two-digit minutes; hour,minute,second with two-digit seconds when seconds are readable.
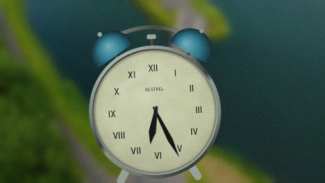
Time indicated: 6,26
